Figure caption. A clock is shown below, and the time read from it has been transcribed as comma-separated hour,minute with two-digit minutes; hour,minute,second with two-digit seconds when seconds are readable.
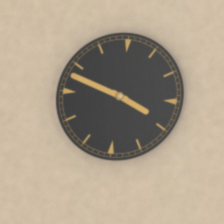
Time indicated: 3,48
